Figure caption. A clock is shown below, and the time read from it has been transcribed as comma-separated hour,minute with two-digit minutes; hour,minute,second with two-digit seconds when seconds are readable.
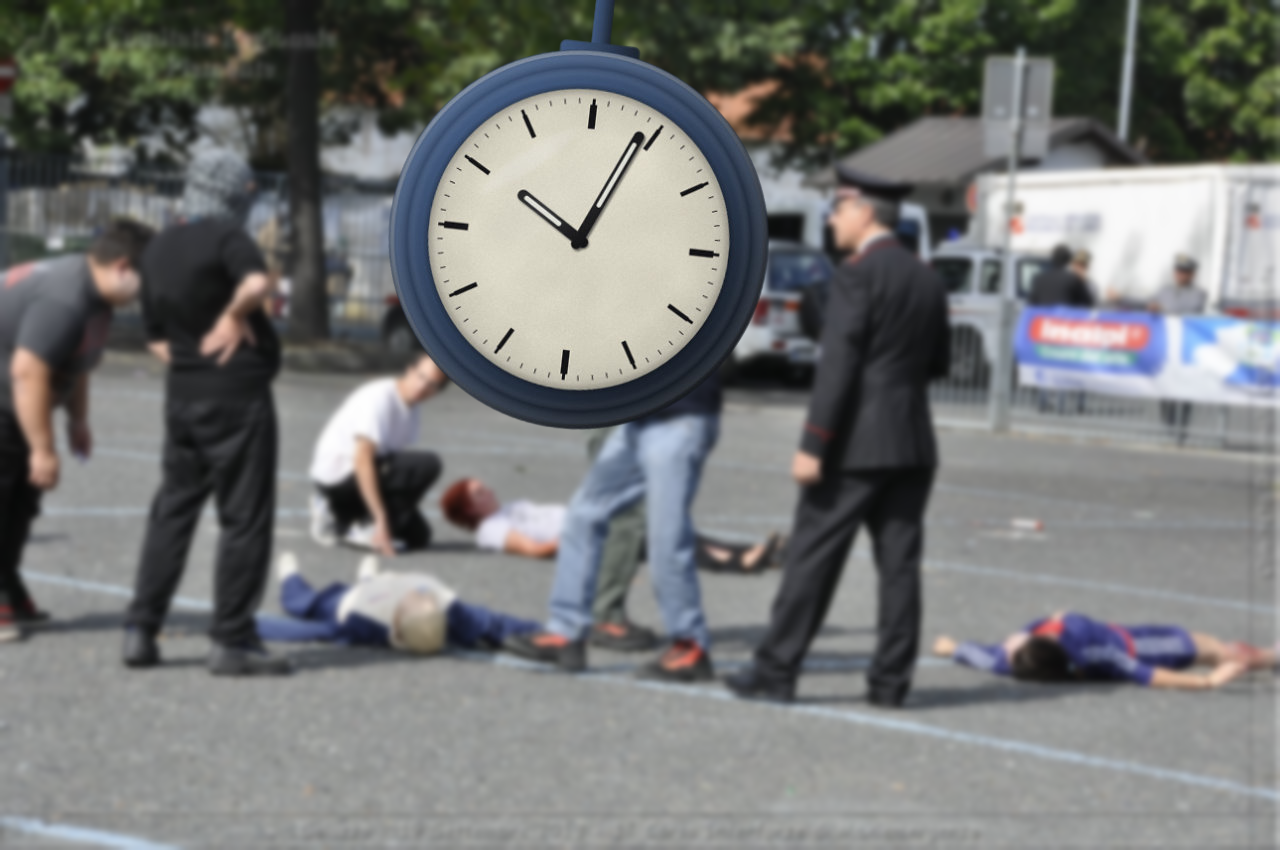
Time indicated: 10,04
